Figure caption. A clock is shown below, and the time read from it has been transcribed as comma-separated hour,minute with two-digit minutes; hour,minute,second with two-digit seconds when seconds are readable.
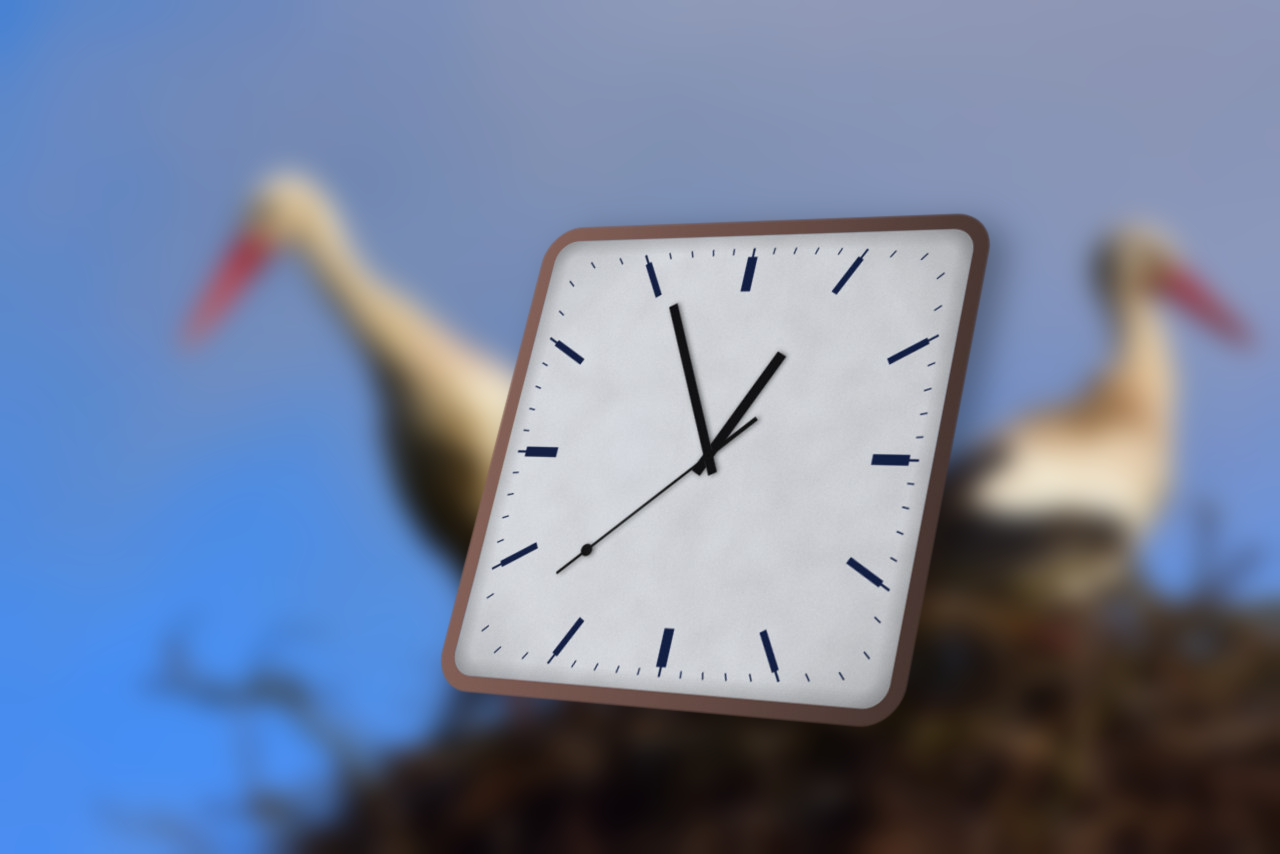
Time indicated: 12,55,38
